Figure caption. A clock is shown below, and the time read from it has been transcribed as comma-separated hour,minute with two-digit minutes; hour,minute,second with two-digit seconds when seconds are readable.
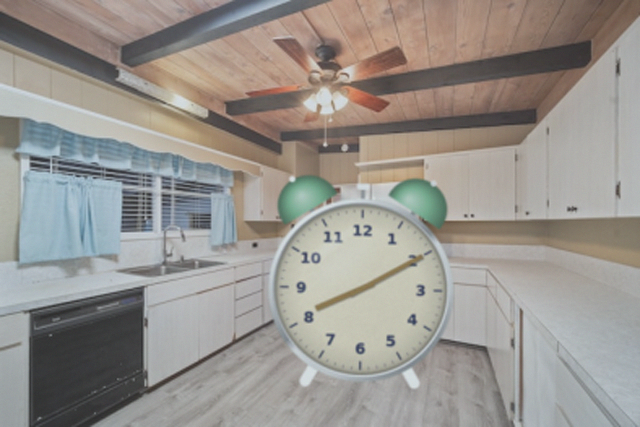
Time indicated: 8,10
